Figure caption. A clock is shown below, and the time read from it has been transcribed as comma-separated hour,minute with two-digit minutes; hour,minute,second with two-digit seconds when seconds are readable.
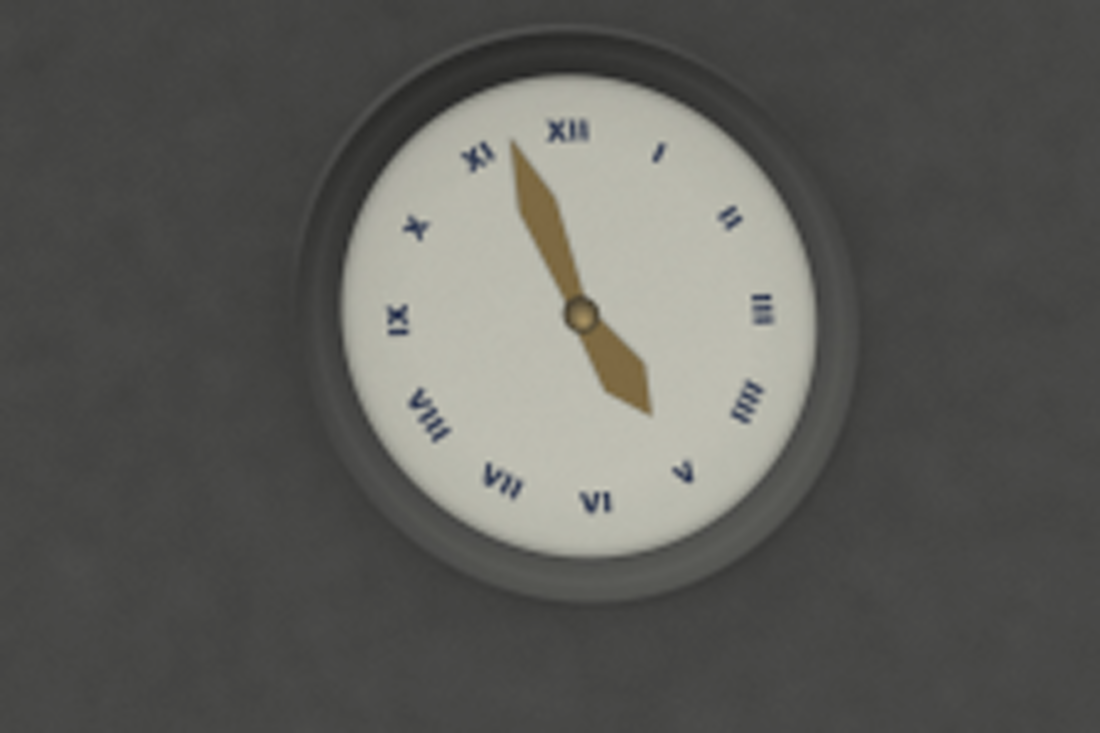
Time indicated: 4,57
